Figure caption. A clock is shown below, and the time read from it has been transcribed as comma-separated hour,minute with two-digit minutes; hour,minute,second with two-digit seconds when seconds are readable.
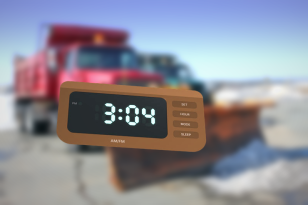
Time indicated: 3,04
